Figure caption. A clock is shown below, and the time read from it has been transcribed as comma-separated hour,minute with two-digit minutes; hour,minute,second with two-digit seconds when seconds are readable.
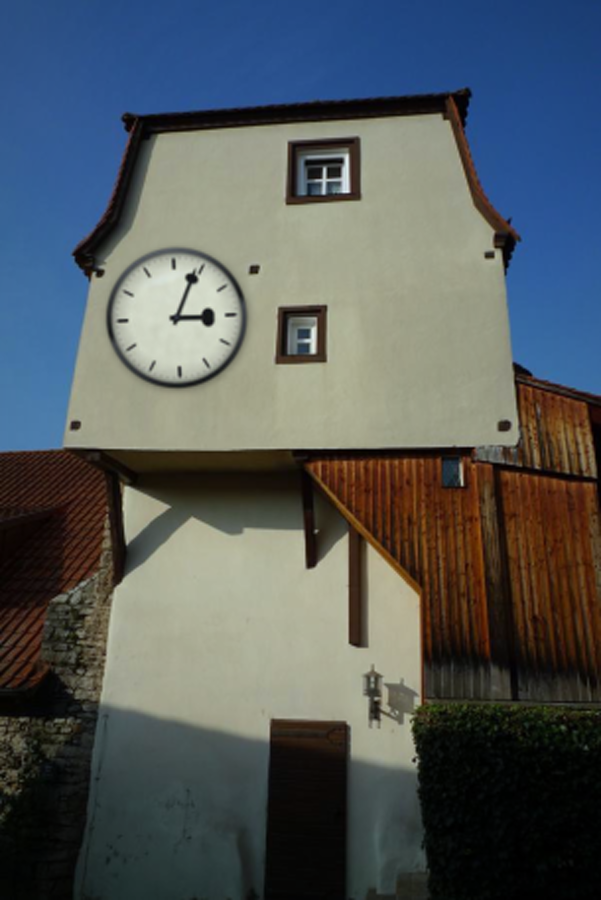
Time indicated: 3,04
